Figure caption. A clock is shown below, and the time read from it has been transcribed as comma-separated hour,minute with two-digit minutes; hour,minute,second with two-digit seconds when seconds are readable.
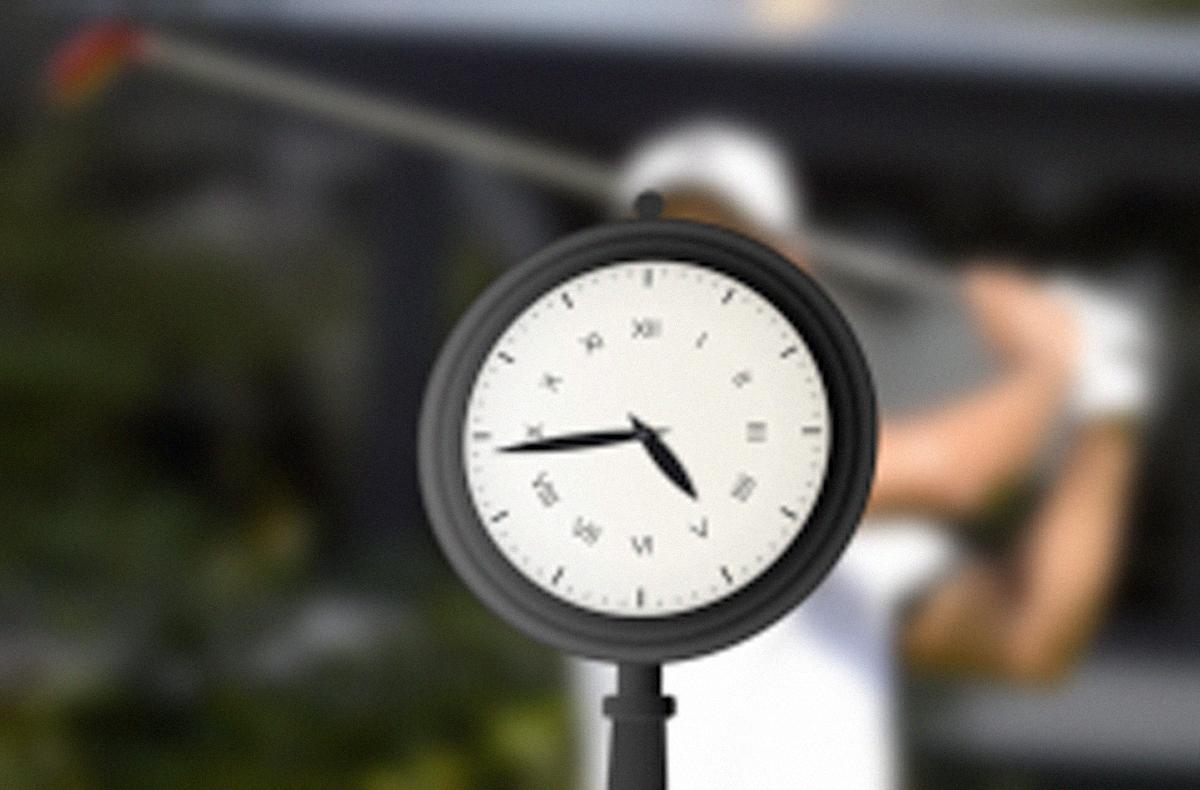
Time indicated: 4,44
